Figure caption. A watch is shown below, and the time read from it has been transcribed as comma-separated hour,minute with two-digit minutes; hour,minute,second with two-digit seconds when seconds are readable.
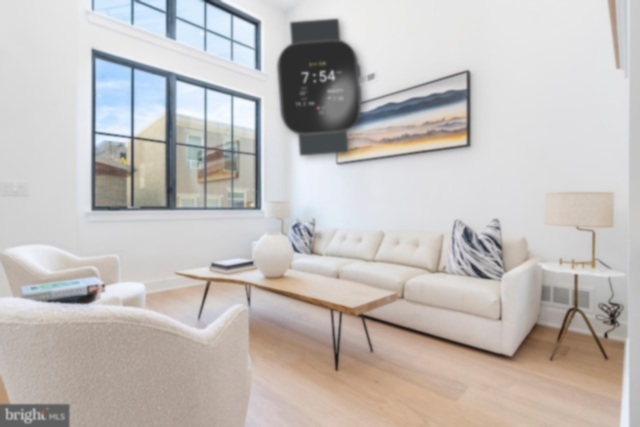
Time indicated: 7,54
